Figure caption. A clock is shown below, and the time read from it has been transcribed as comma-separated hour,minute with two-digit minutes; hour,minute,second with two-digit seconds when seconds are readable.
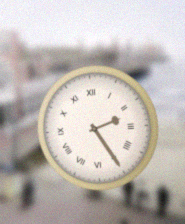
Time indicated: 2,25
